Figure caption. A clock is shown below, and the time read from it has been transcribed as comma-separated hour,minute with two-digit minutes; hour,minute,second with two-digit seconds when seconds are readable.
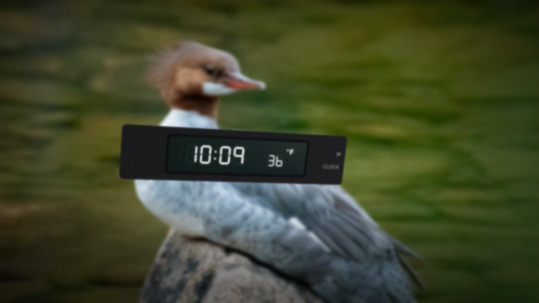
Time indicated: 10,09
